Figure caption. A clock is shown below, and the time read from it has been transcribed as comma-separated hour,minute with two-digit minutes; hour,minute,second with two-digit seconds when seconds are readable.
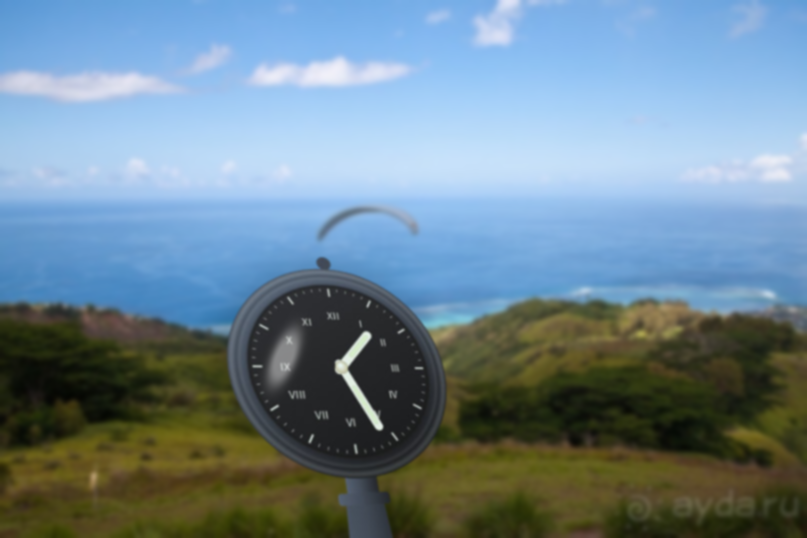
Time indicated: 1,26
